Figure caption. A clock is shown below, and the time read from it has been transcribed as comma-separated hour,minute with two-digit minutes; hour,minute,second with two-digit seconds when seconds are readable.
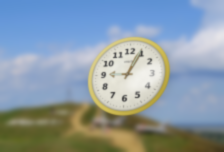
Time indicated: 9,04
